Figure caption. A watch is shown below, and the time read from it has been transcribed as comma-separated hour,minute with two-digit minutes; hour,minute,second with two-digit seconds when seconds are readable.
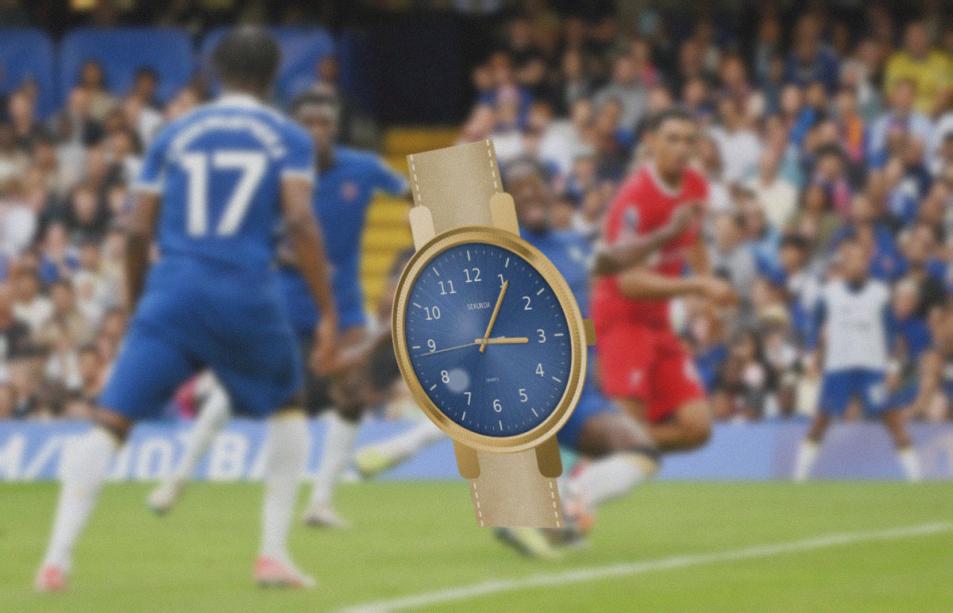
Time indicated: 3,05,44
